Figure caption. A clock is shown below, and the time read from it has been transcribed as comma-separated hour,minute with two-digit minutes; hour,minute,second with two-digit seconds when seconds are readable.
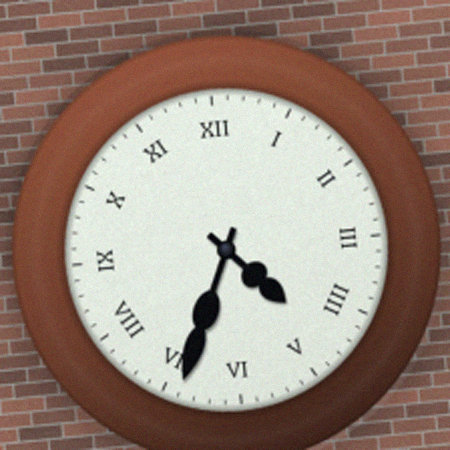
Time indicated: 4,34
